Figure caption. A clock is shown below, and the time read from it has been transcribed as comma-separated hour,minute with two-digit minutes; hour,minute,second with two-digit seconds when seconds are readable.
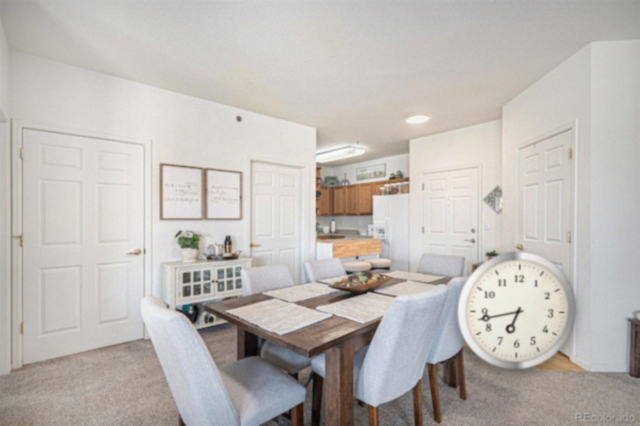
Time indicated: 6,43
